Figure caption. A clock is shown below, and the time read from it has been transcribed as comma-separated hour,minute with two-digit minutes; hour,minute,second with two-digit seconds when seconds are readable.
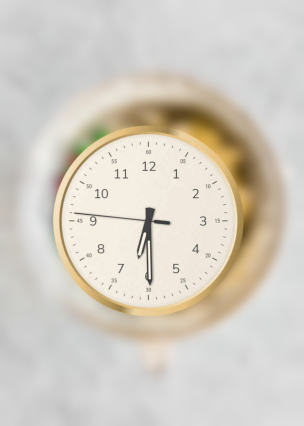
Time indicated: 6,29,46
